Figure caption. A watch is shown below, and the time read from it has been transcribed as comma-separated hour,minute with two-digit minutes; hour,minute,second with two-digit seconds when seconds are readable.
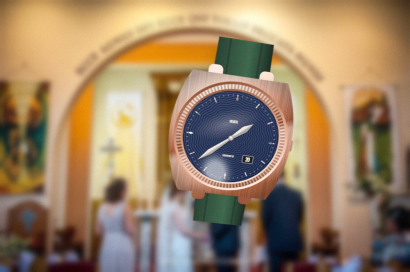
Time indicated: 1,38
